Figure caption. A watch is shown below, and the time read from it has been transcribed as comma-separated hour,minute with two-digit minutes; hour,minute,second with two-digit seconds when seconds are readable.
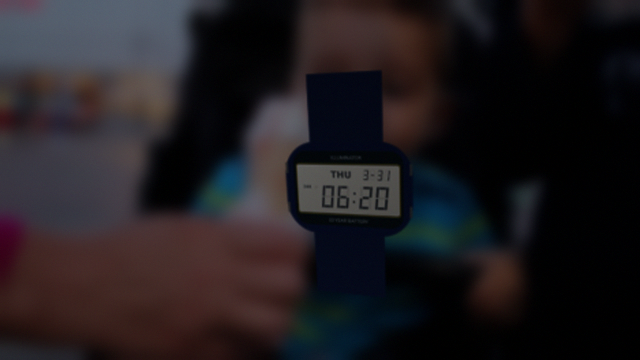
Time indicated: 6,20
